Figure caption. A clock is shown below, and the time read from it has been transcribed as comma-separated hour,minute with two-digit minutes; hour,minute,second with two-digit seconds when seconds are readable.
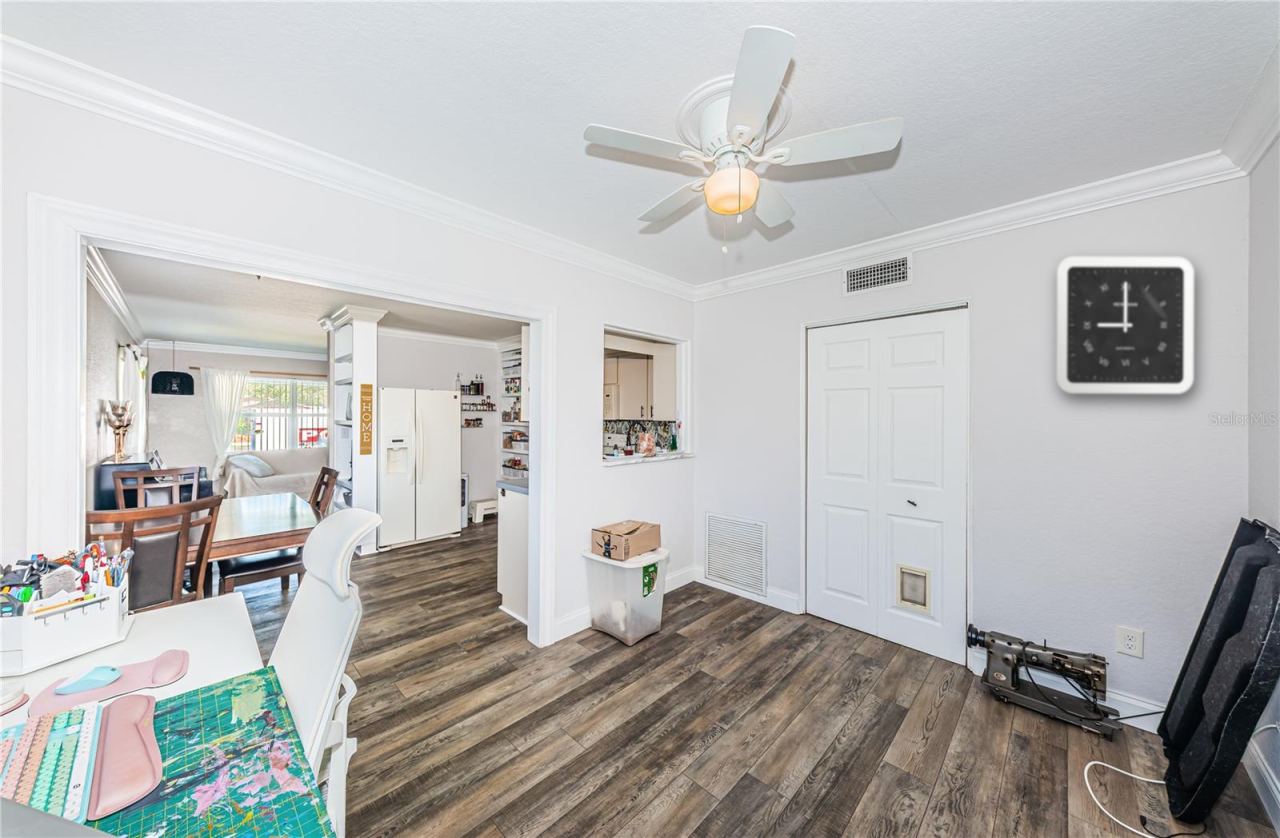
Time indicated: 9,00
